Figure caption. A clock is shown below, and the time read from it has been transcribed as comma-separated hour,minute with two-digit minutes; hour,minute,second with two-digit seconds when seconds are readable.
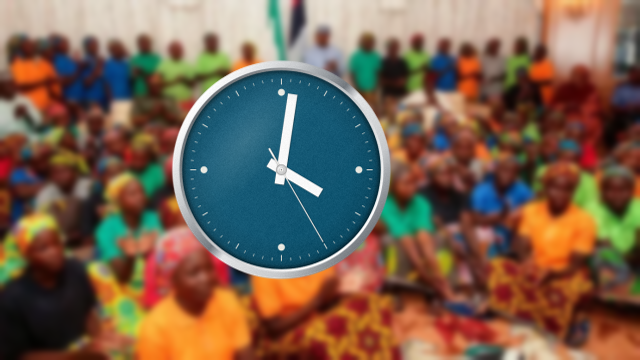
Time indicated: 4,01,25
